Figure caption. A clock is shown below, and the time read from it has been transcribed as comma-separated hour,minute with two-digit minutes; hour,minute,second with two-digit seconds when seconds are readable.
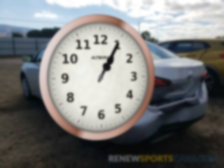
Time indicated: 1,05
